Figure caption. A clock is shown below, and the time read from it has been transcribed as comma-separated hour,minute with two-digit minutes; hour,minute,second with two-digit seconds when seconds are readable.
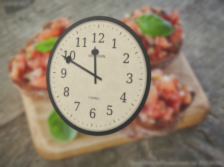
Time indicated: 11,49
